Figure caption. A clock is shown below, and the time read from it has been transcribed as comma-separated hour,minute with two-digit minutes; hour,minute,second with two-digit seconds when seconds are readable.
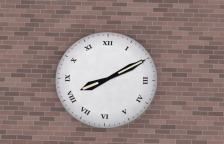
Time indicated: 8,10
